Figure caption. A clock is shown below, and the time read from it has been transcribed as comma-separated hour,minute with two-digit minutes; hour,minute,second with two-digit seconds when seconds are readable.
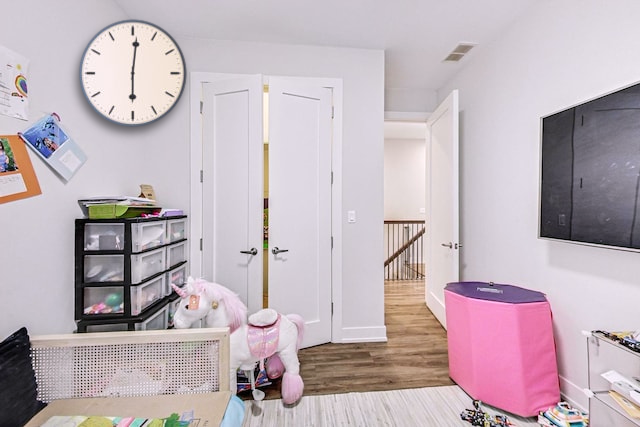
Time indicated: 6,01
